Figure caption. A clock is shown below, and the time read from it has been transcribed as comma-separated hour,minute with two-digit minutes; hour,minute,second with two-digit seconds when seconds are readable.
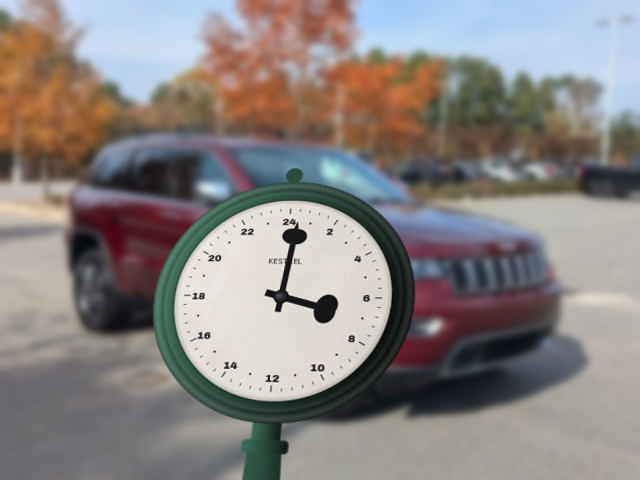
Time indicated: 7,01
